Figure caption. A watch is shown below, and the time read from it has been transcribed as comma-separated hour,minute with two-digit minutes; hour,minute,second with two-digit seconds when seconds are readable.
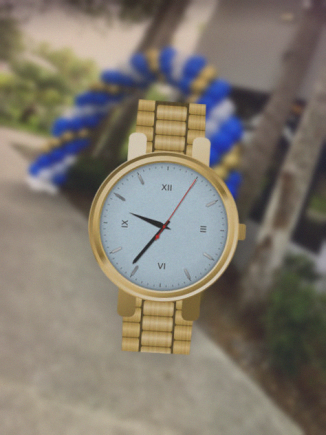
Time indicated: 9,36,05
